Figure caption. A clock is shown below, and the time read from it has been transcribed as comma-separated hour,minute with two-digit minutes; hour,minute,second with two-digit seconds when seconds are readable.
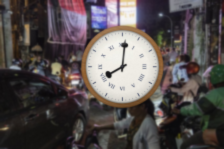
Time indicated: 8,01
